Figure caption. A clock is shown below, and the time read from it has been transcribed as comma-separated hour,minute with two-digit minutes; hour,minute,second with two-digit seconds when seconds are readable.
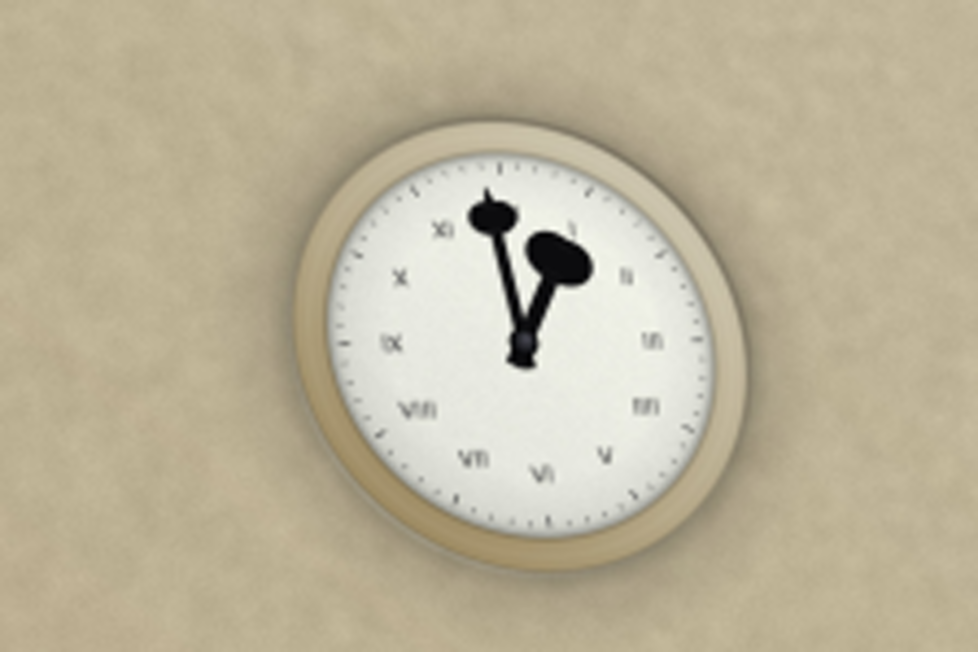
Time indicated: 12,59
